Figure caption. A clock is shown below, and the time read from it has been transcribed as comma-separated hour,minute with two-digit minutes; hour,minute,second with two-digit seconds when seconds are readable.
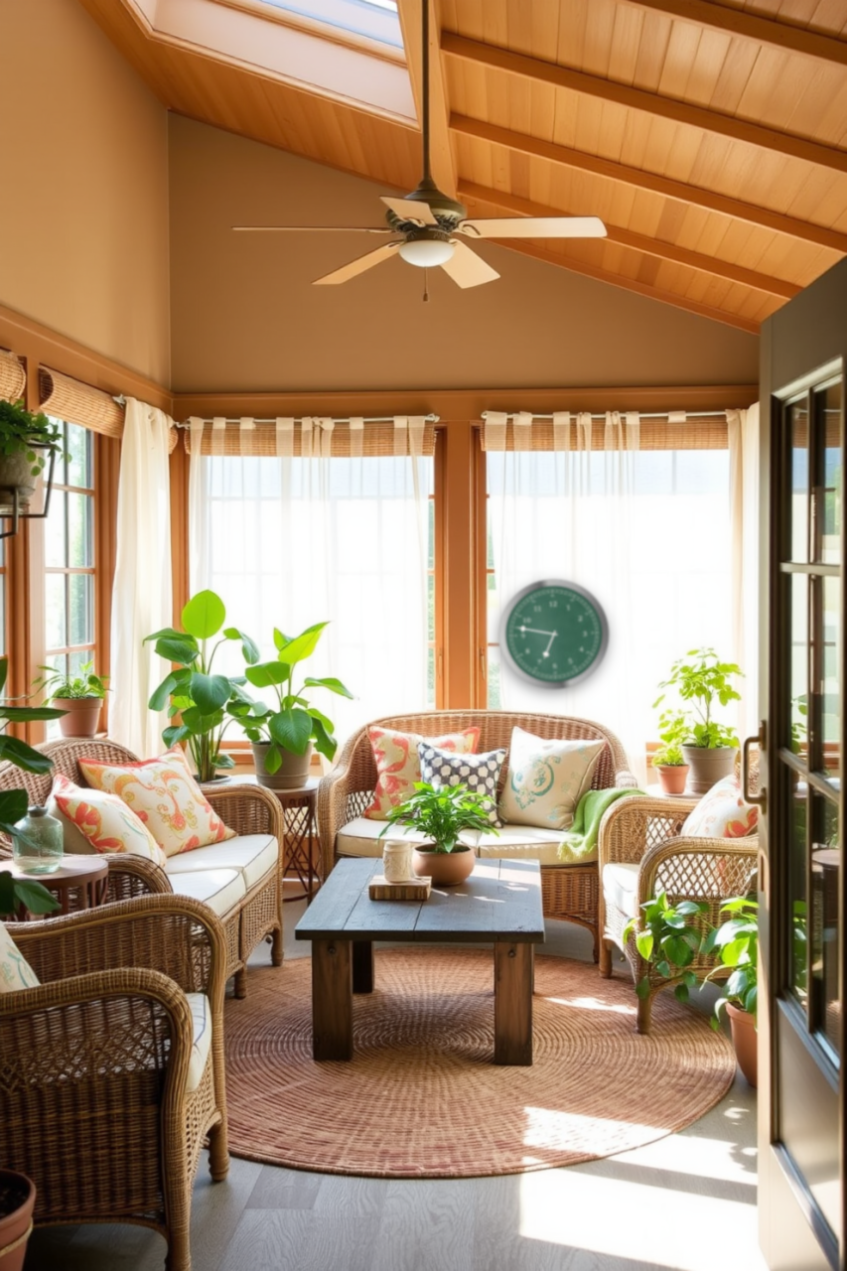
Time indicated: 6,47
